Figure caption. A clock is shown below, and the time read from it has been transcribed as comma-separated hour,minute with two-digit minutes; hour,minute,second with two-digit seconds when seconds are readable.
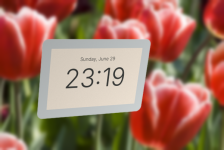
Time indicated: 23,19
